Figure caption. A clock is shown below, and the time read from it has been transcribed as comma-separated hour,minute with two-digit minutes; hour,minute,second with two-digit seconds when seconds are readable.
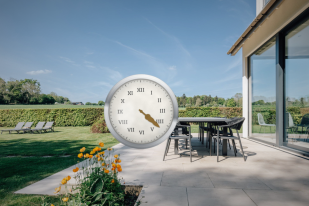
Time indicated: 4,22
